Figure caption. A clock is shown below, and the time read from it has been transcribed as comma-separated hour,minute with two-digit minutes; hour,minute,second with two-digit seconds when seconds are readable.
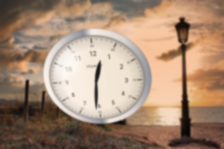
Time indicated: 12,31
